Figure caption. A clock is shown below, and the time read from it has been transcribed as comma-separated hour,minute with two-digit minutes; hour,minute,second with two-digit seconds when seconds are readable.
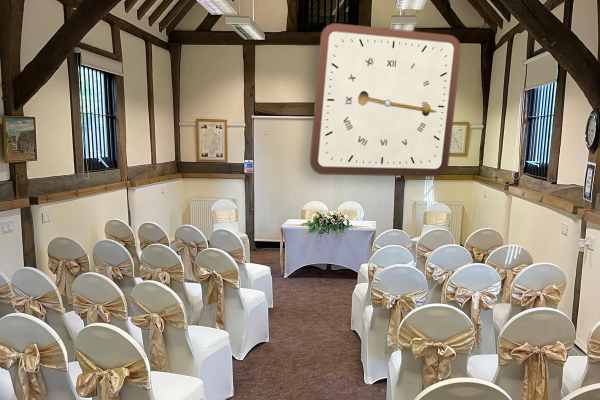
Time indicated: 9,16
